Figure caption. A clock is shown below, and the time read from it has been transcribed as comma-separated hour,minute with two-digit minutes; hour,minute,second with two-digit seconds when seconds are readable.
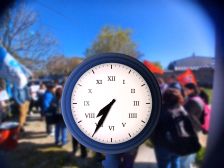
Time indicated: 7,35
